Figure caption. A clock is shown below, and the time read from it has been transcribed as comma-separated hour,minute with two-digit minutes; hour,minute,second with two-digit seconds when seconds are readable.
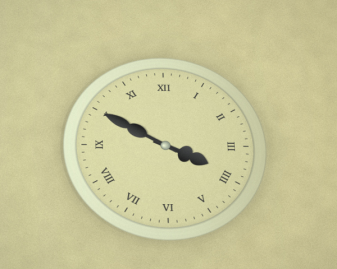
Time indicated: 3,50
